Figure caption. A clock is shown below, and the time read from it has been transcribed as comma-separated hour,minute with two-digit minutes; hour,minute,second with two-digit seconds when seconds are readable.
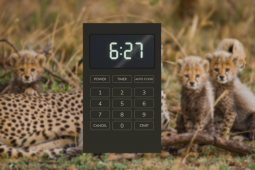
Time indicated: 6,27
